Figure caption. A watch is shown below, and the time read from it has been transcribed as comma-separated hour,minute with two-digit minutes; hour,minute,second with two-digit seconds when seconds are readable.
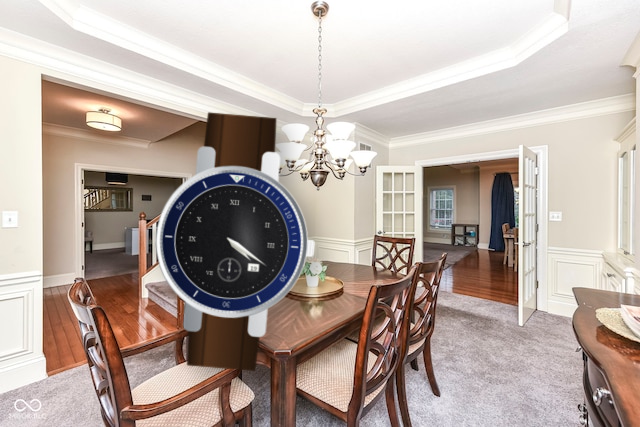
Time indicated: 4,20
